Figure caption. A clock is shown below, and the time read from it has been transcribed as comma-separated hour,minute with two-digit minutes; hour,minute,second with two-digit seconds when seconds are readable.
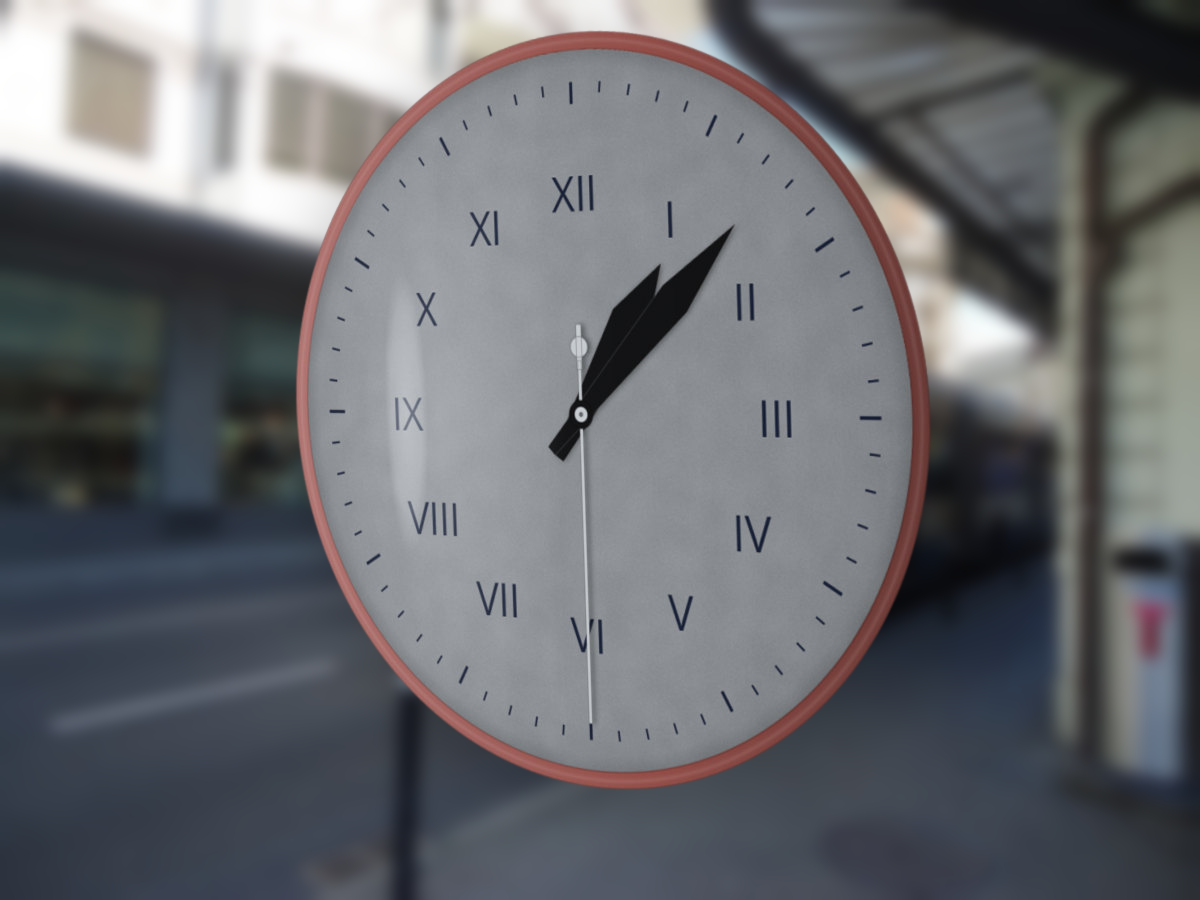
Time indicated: 1,07,30
